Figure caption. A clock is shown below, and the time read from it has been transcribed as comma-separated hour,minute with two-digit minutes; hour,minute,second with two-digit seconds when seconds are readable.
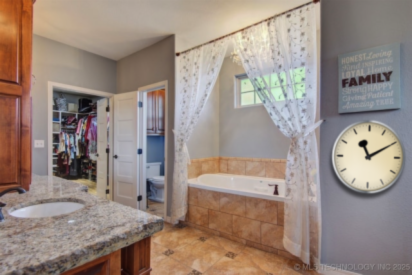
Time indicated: 11,10
